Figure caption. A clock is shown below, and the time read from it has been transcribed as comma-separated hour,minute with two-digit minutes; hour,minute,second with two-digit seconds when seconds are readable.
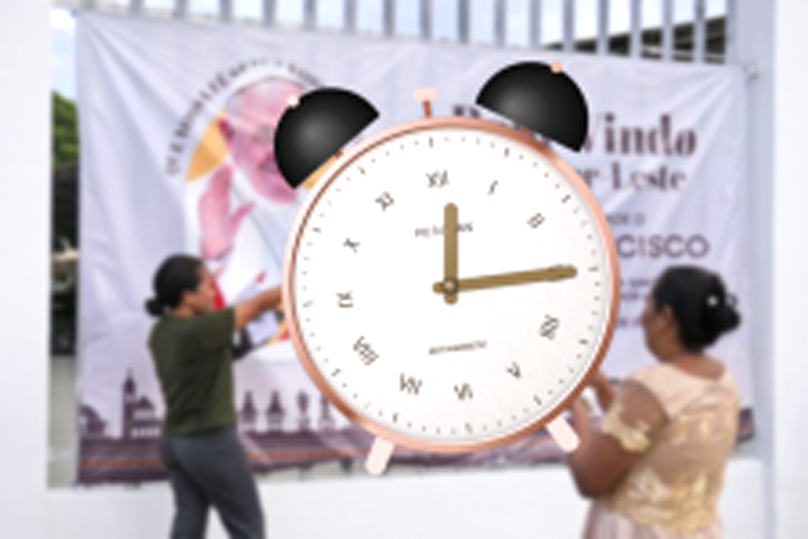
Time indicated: 12,15
